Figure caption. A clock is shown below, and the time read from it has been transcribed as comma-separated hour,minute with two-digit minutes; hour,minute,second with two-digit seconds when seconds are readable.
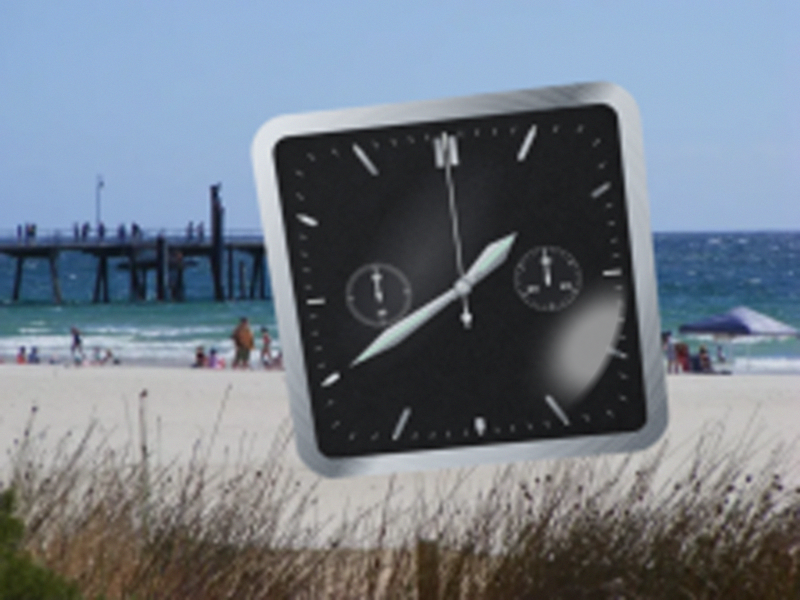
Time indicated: 1,40
